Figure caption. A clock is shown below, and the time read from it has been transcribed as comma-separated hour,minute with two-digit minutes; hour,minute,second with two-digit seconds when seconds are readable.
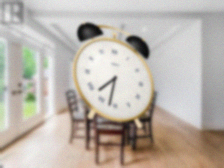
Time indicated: 7,32
